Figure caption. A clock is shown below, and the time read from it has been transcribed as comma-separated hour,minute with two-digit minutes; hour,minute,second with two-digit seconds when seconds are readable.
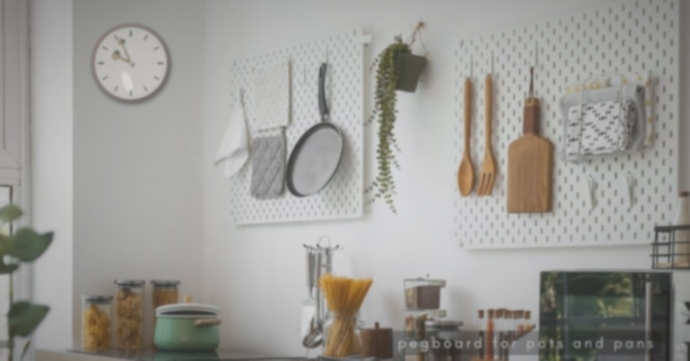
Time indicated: 9,56
